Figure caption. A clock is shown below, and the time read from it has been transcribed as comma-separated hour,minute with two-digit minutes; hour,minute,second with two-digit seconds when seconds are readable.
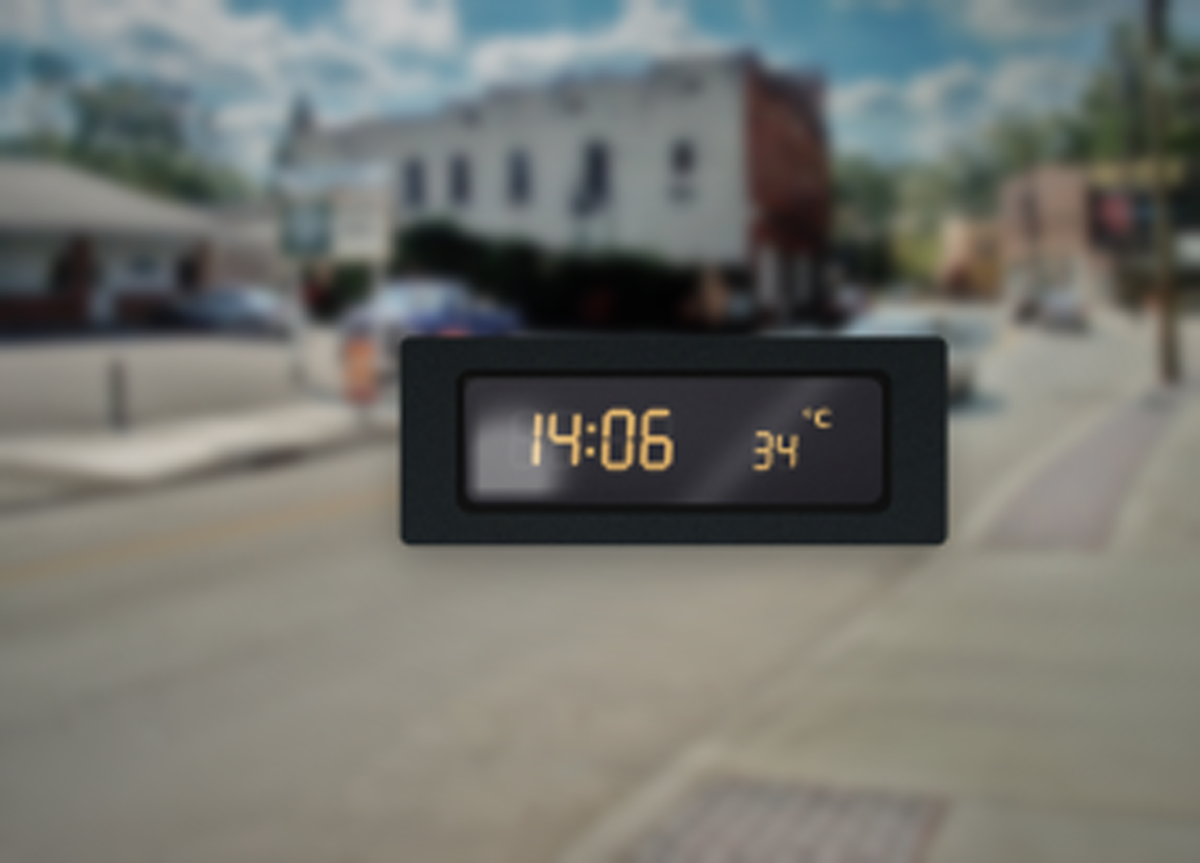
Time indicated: 14,06
